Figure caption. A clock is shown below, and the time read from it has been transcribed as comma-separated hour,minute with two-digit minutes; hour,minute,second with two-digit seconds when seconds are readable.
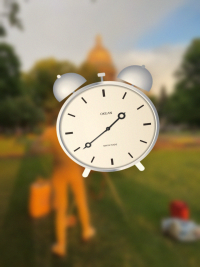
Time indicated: 1,39
